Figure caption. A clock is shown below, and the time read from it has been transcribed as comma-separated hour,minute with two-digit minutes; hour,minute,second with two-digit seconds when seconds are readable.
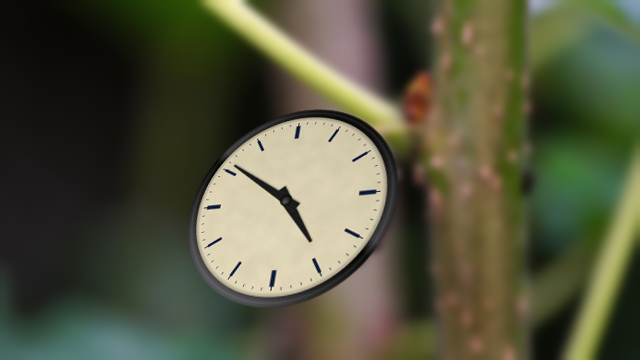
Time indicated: 4,51
